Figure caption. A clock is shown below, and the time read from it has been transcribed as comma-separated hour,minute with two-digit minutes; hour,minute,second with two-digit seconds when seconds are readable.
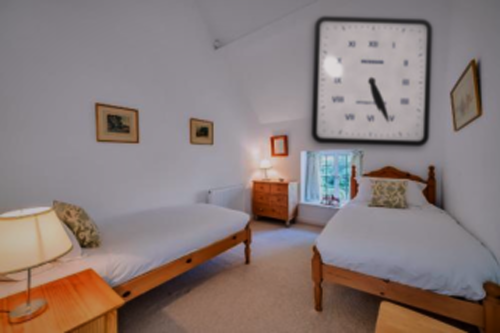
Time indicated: 5,26
